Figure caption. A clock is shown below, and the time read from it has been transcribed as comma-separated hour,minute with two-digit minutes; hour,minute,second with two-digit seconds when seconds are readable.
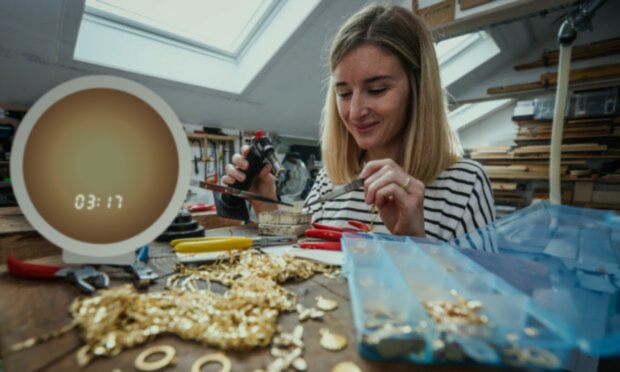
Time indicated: 3,17
